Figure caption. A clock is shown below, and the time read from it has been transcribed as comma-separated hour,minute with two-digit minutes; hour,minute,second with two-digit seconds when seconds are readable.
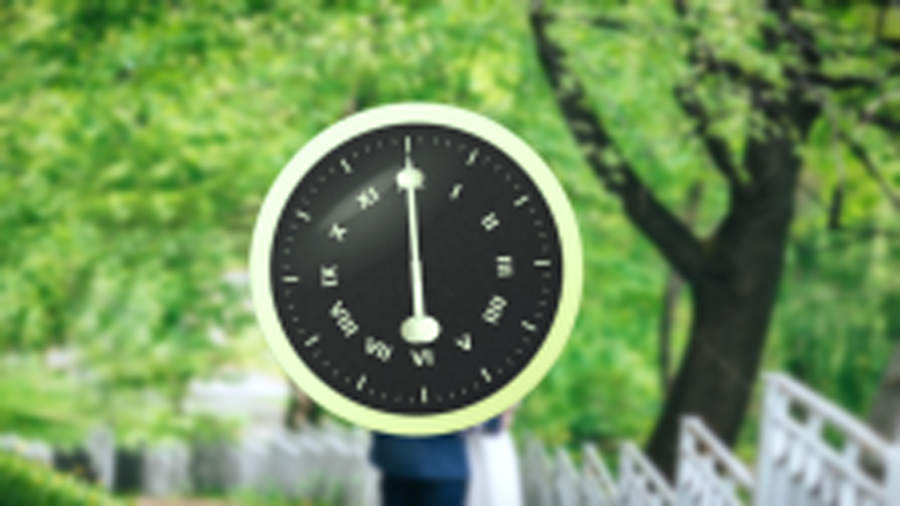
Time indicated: 6,00
